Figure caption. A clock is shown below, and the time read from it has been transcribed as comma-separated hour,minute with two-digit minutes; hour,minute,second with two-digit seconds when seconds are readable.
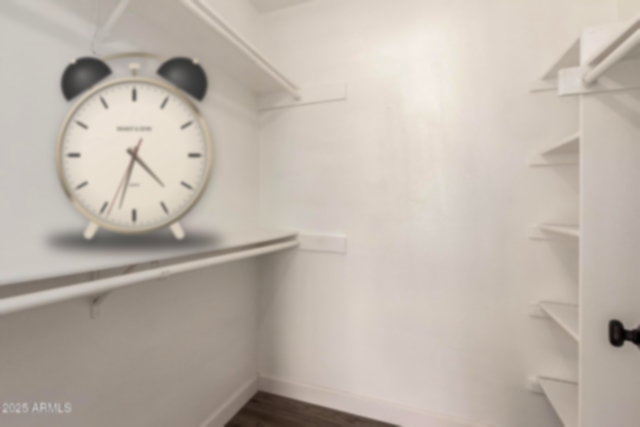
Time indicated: 4,32,34
